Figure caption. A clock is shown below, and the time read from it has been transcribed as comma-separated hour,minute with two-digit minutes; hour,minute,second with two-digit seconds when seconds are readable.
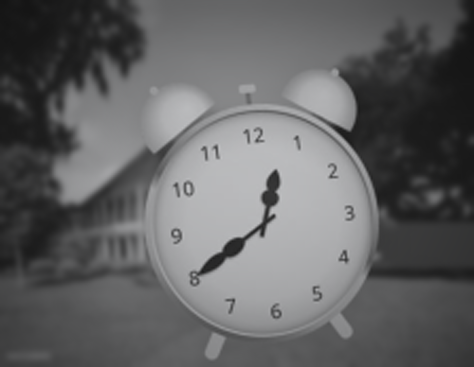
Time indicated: 12,40
